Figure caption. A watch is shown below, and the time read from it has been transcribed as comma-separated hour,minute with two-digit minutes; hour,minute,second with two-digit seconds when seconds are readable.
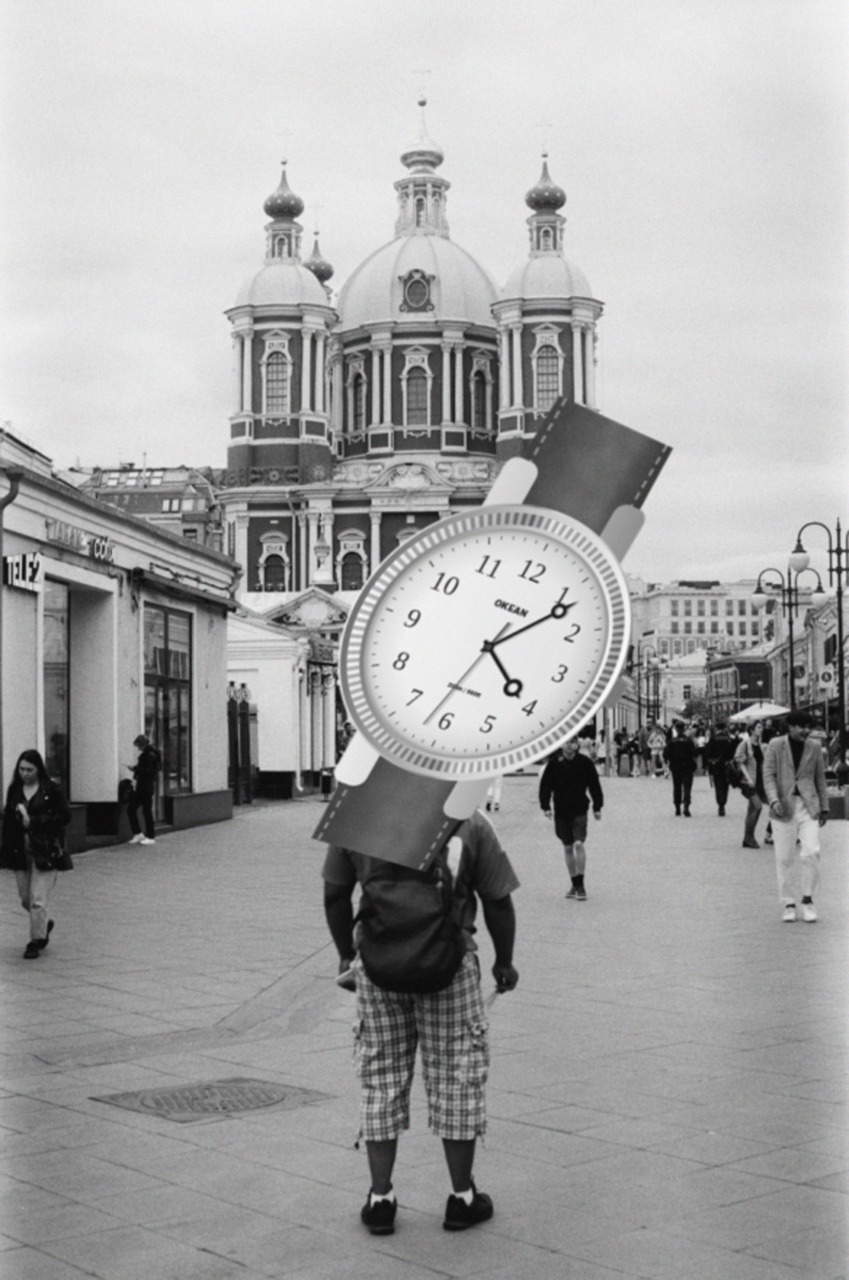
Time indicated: 4,06,32
